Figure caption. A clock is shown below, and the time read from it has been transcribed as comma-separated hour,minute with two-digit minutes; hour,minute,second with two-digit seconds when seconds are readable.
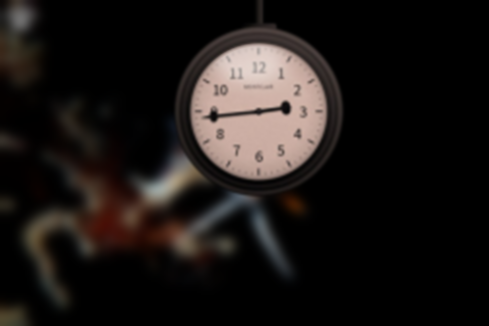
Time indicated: 2,44
